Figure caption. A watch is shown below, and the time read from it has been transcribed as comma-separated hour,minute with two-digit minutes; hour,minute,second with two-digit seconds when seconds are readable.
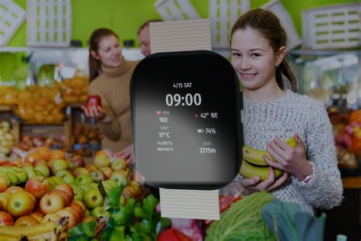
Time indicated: 9,00
